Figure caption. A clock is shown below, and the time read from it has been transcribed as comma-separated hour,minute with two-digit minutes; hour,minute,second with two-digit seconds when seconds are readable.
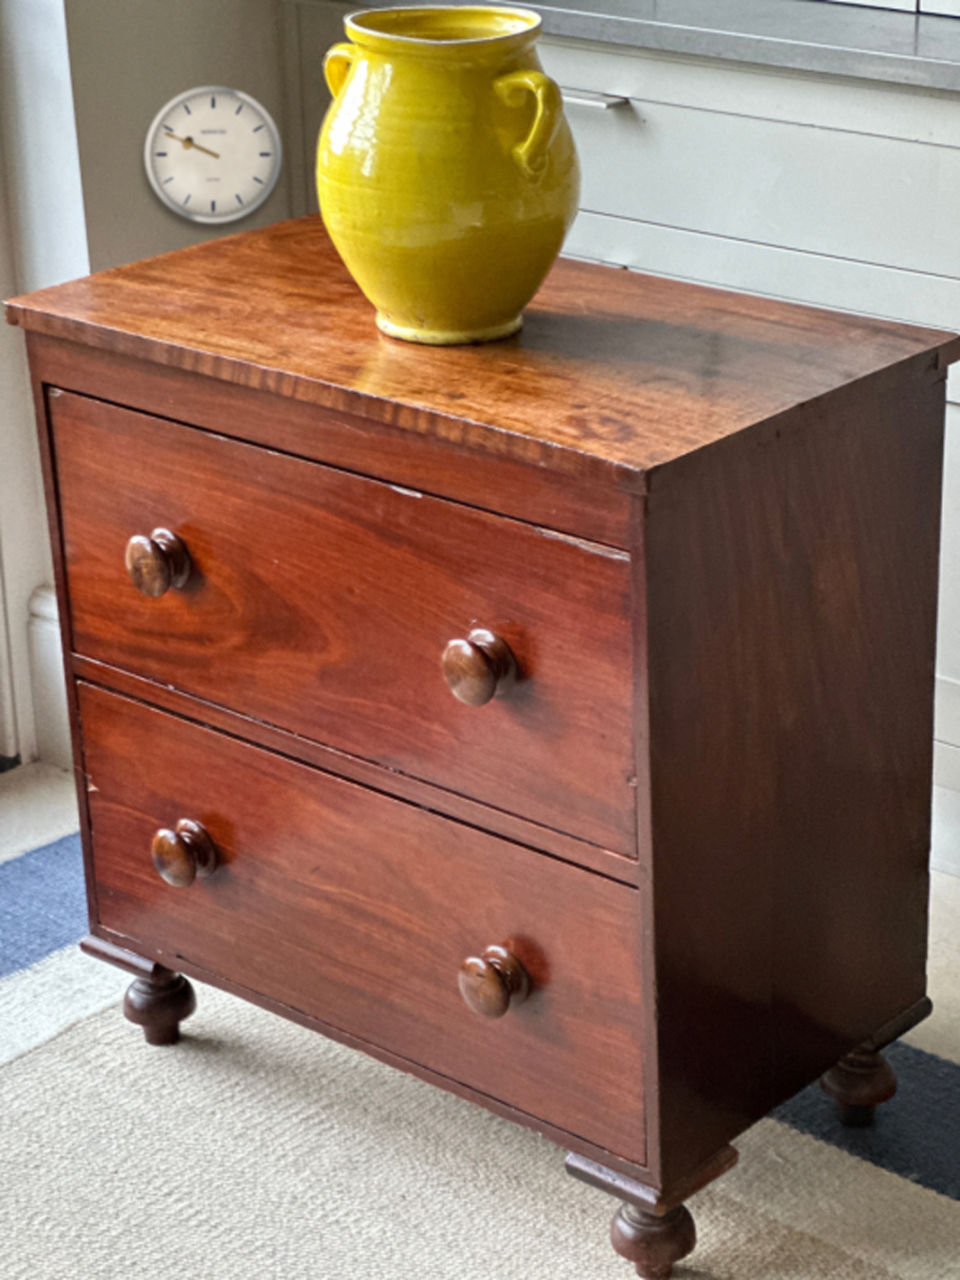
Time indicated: 9,49
